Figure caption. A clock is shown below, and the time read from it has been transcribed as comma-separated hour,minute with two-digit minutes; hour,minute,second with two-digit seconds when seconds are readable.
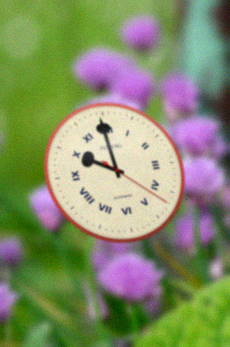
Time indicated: 9,59,22
